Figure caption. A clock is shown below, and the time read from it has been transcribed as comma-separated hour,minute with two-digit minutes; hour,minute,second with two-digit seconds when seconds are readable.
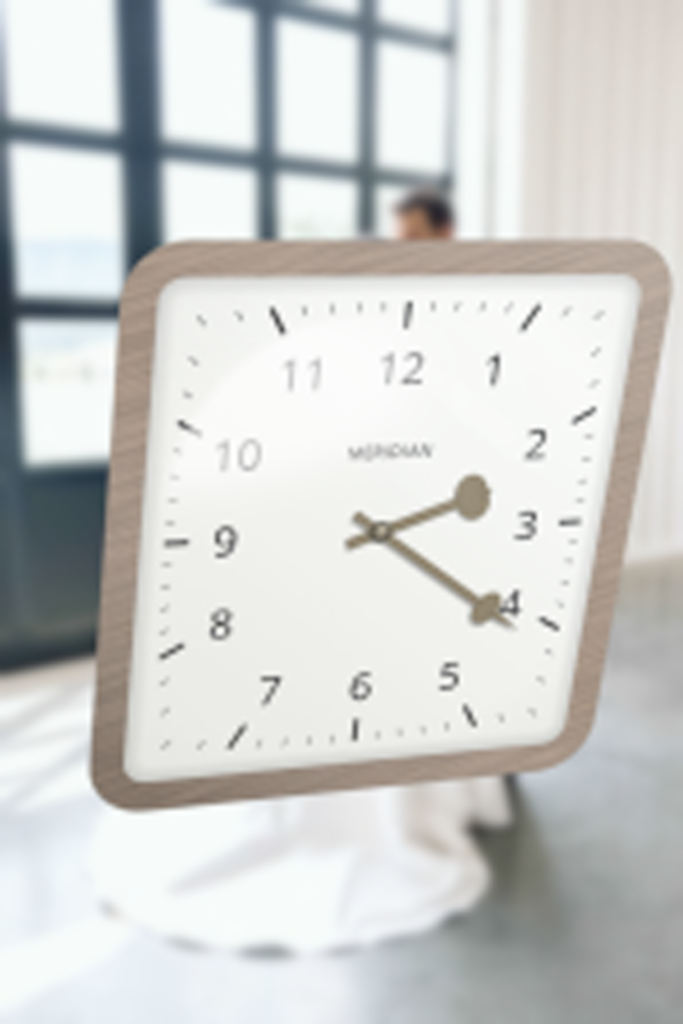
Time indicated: 2,21
